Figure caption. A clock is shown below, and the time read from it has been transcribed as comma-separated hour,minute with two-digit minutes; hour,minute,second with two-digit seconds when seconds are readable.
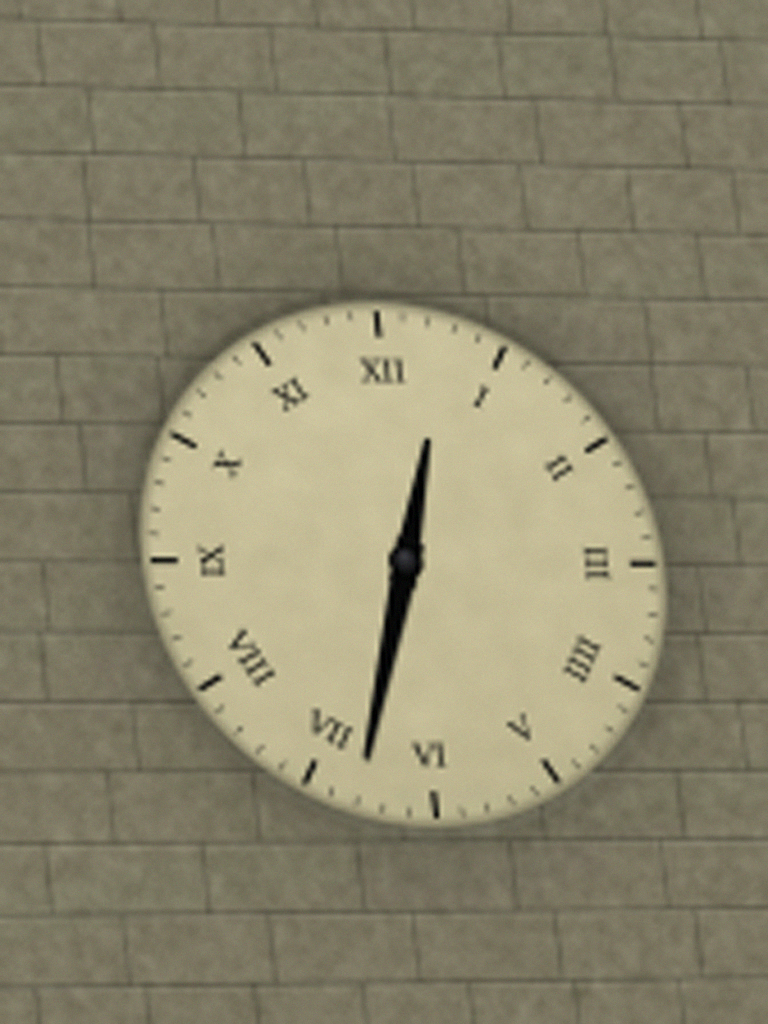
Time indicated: 12,33
